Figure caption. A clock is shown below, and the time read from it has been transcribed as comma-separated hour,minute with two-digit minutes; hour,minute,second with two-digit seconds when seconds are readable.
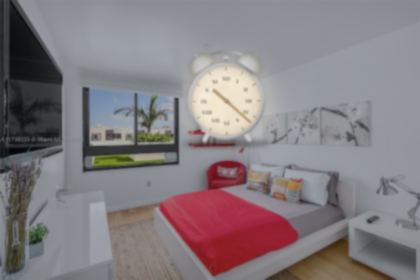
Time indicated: 10,22
